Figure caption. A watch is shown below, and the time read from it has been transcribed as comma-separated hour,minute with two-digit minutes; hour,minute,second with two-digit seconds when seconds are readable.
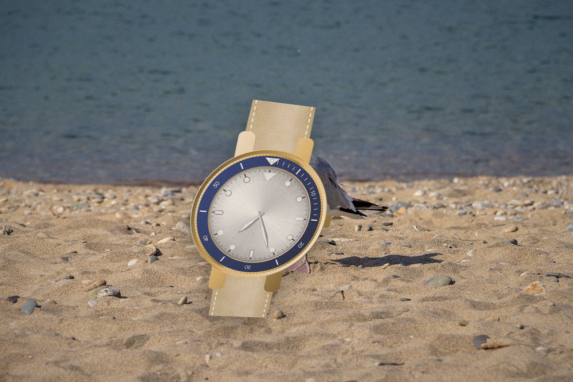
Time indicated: 7,26
